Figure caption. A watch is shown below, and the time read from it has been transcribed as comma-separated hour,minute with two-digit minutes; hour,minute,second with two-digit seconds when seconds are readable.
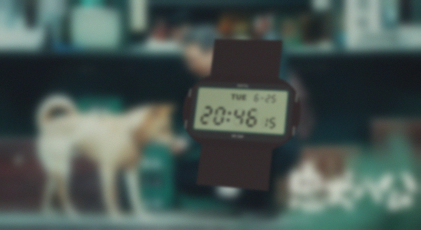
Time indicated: 20,46
